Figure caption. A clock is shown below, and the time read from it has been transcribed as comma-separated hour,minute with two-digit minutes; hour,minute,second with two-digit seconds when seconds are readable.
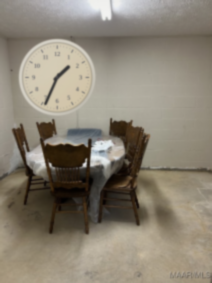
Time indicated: 1,34
